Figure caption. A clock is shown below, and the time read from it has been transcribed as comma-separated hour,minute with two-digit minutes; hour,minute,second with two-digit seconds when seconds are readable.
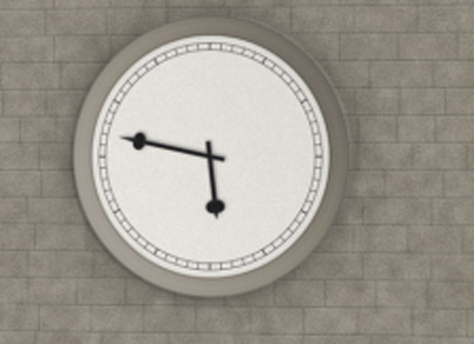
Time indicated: 5,47
